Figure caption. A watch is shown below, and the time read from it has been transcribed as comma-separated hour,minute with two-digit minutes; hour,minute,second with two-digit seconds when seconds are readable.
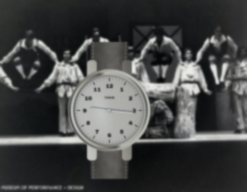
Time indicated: 9,16
